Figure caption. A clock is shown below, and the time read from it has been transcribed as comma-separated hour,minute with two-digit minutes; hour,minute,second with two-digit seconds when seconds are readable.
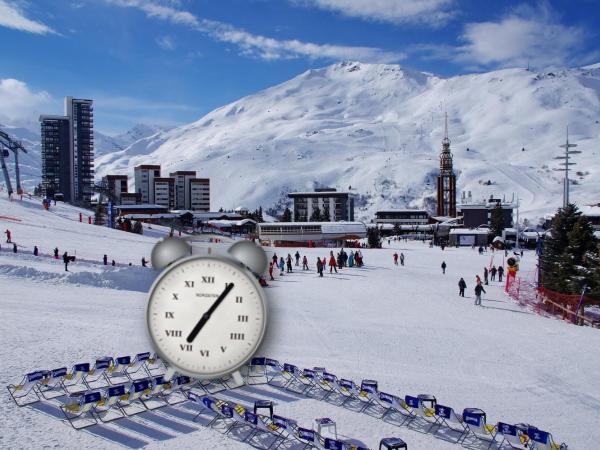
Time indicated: 7,06
